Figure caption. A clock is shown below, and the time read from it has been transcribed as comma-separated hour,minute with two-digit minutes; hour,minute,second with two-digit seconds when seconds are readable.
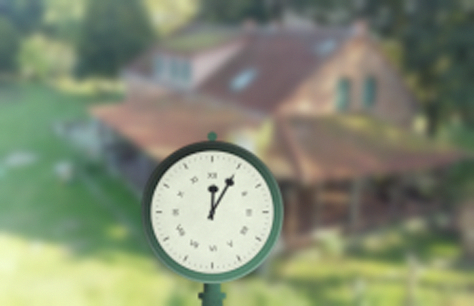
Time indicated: 12,05
